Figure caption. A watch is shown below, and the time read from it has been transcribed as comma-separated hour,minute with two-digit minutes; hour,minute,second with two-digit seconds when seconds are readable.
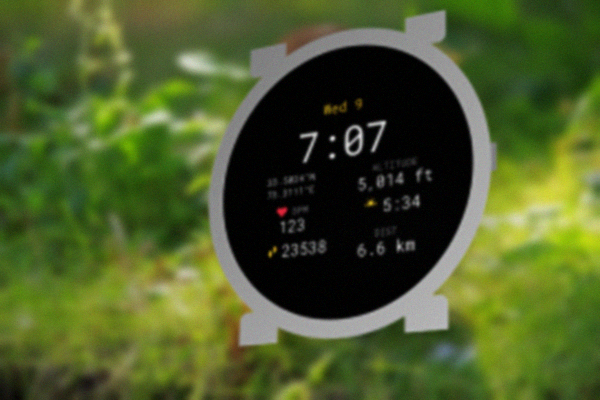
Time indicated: 7,07
